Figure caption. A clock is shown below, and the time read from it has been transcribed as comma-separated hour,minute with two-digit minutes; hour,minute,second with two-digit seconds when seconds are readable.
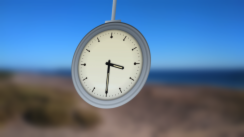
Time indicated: 3,30
